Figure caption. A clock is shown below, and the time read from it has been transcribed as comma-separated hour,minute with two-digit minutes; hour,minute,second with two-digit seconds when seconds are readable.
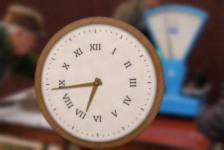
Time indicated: 6,44
